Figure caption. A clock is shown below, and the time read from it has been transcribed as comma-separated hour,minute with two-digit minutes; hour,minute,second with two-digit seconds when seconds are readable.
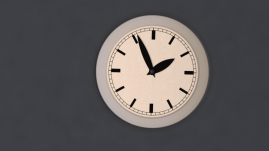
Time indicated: 1,56
